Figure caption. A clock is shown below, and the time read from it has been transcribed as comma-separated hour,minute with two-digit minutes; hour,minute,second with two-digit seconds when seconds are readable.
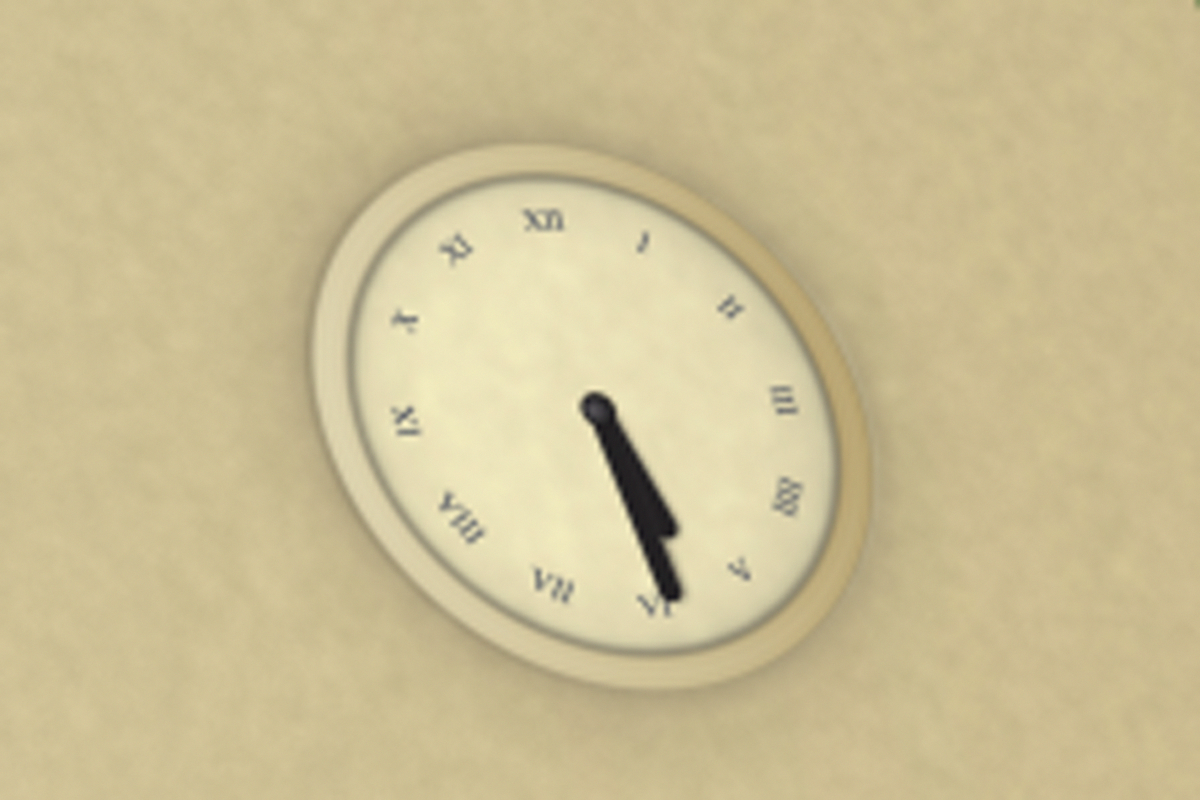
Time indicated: 5,29
